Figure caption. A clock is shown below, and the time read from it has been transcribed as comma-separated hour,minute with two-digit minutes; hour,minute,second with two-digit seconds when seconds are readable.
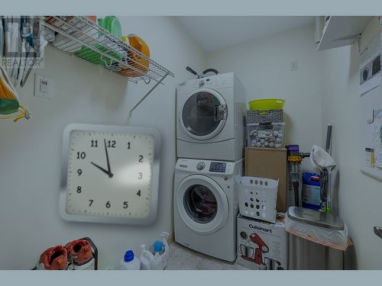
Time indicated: 9,58
